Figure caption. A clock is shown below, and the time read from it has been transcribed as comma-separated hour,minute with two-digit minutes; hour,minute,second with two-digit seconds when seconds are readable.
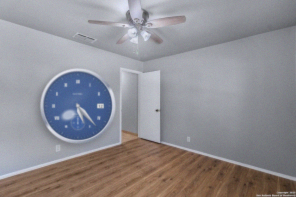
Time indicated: 5,23
